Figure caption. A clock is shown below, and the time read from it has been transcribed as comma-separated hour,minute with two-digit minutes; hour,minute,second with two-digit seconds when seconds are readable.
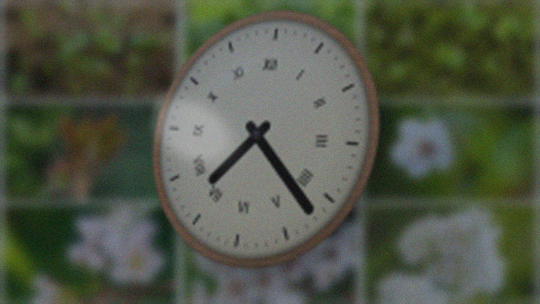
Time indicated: 7,22
